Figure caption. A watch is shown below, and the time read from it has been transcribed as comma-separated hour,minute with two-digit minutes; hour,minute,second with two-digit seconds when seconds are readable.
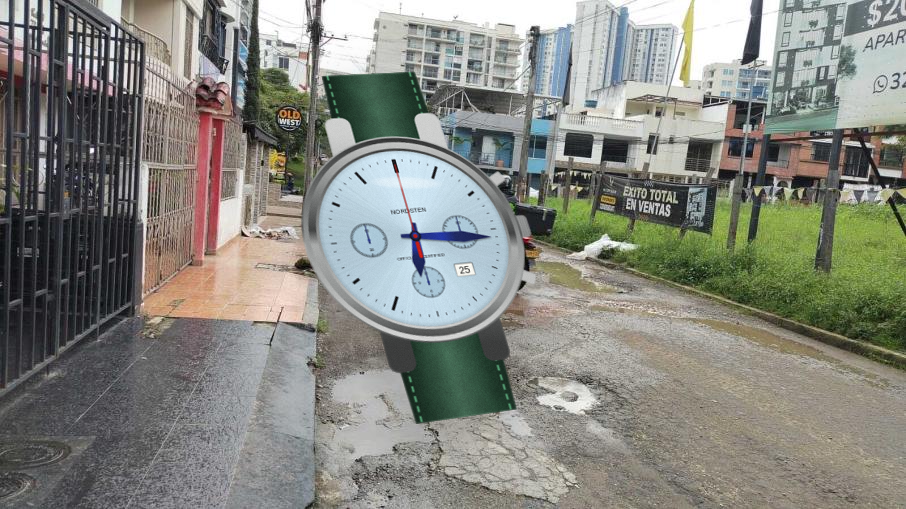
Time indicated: 6,16
